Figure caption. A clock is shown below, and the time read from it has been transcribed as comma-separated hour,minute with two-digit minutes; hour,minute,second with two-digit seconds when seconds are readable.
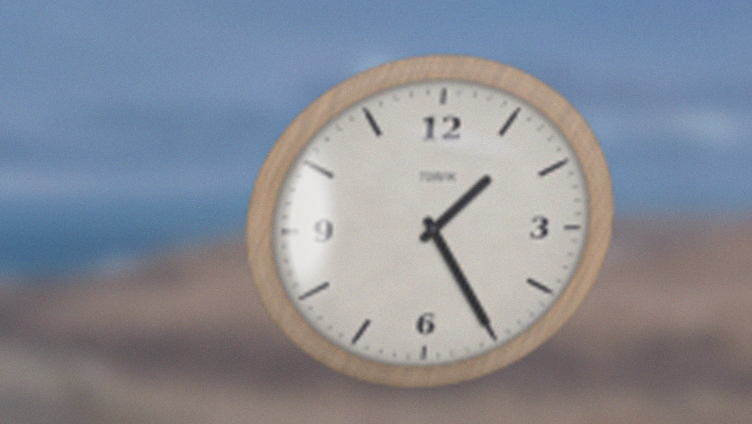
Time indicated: 1,25
